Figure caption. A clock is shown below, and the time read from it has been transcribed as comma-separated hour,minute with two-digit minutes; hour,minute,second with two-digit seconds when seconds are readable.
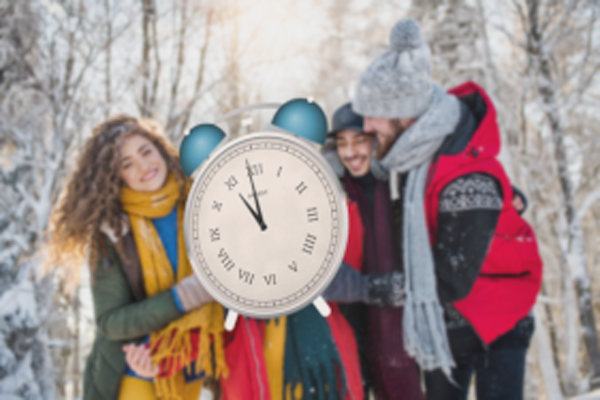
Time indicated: 10,59
